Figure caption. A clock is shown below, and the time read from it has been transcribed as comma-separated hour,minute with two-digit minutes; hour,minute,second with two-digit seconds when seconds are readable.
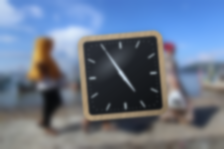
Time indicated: 4,55
